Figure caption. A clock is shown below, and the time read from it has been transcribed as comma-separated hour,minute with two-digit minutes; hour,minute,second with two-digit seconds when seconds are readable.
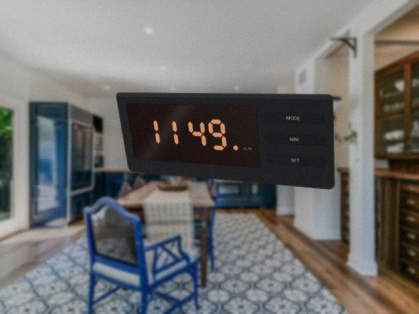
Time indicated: 11,49
